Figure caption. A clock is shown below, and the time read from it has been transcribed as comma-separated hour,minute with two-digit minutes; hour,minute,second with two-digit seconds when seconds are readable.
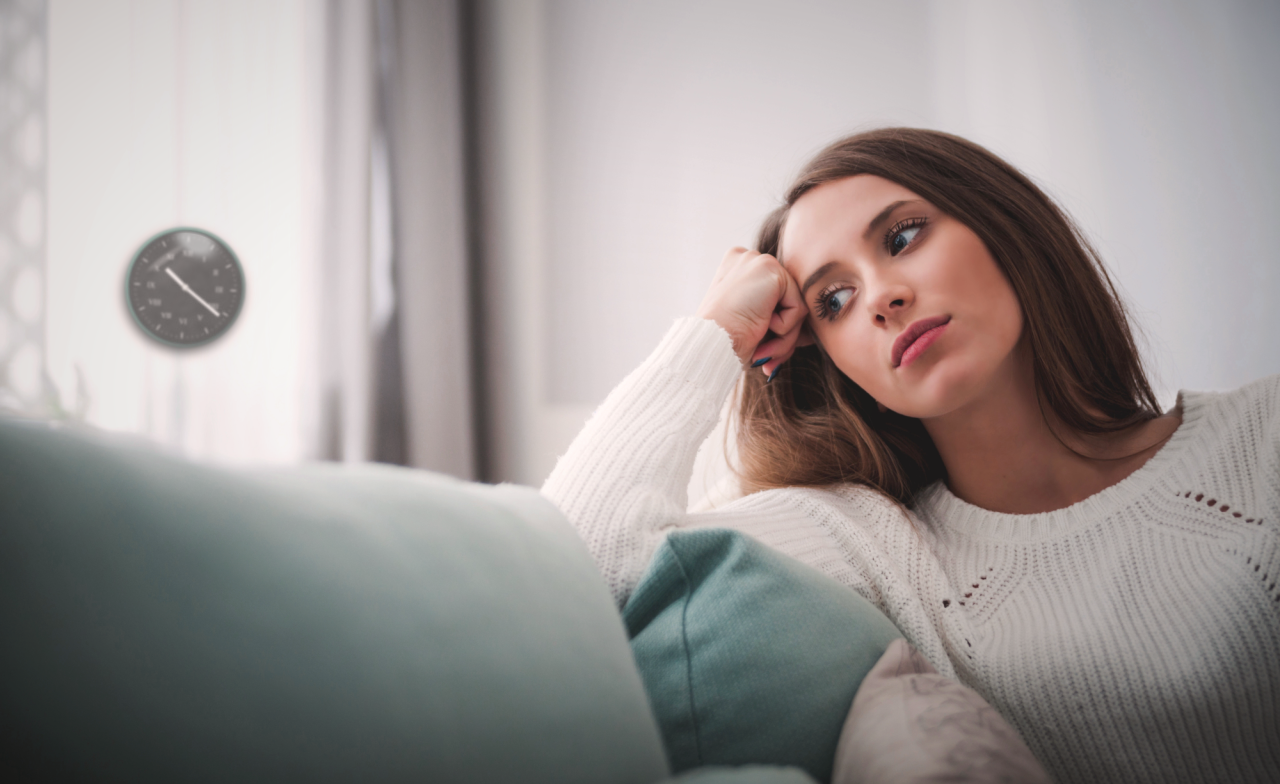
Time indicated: 10,21
